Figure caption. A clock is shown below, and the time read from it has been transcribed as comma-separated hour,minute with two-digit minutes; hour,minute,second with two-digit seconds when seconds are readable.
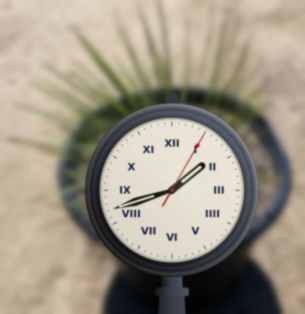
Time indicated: 1,42,05
